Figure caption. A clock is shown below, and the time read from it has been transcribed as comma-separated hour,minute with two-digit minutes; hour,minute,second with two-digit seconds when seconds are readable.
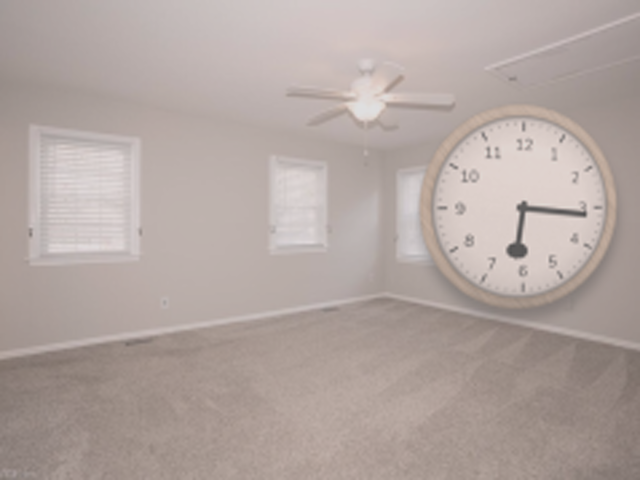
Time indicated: 6,16
